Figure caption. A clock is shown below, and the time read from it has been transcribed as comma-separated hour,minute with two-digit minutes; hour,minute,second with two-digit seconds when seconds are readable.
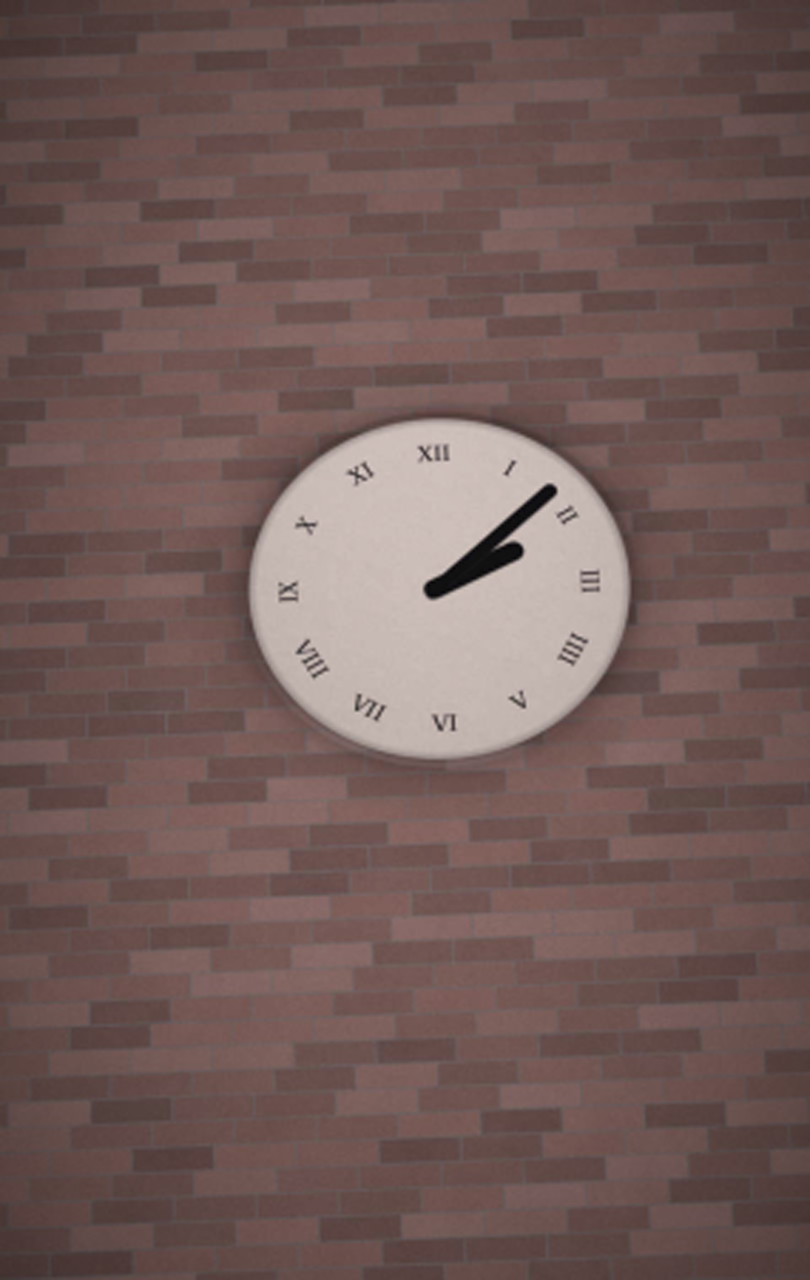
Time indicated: 2,08
